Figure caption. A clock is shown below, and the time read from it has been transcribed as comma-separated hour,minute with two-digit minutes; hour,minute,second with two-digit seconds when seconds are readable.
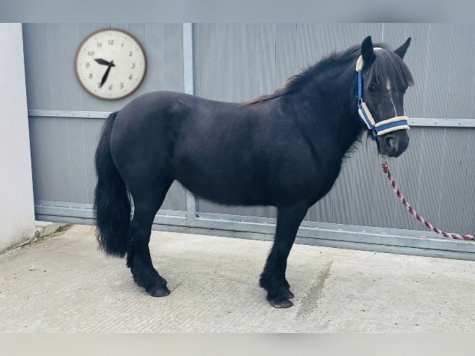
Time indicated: 9,34
